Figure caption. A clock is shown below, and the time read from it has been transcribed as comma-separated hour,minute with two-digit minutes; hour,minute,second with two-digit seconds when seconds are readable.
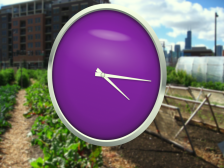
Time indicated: 4,16
